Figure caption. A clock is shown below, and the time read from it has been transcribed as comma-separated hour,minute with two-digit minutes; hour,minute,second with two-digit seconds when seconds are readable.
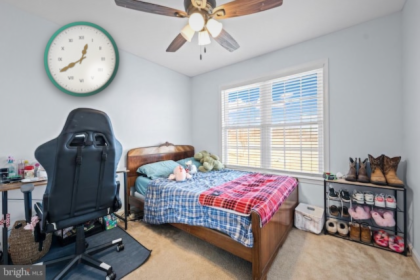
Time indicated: 12,40
